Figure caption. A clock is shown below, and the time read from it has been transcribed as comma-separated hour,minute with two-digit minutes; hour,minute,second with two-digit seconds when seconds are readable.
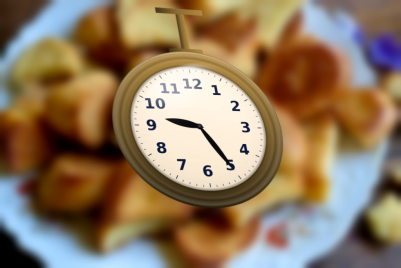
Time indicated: 9,25
